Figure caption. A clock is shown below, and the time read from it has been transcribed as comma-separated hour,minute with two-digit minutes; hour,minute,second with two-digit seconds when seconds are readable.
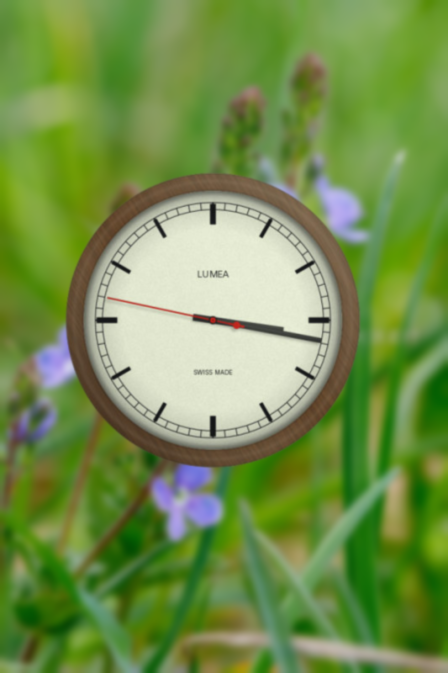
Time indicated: 3,16,47
